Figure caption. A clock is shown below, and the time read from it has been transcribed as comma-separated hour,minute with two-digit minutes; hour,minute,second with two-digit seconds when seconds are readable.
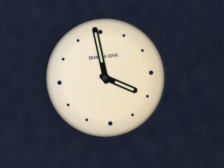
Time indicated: 3,59
